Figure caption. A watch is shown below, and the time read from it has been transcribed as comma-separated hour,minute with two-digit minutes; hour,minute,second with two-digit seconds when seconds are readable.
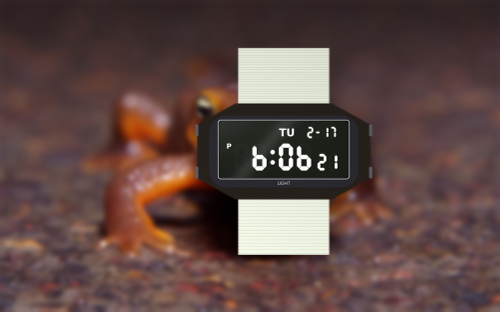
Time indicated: 6,06,21
